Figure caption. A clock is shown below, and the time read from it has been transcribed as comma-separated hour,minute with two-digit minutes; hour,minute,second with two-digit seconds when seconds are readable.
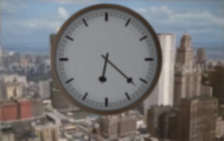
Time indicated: 6,22
